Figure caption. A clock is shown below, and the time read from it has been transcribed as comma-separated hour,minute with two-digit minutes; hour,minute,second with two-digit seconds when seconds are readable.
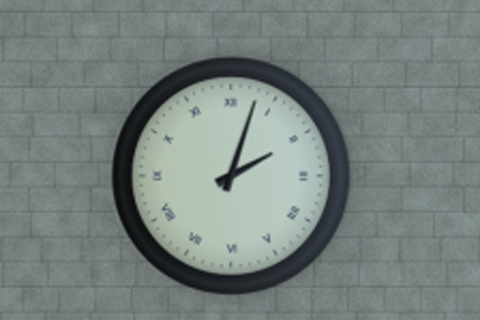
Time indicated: 2,03
